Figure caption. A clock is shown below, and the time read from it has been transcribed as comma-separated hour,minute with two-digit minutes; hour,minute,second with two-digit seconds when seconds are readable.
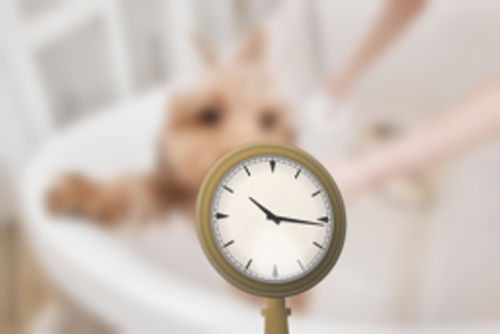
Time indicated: 10,16
